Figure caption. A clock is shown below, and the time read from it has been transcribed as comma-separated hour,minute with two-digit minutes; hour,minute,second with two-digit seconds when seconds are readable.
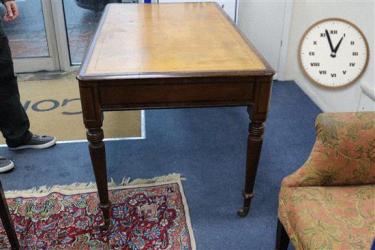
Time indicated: 12,57
